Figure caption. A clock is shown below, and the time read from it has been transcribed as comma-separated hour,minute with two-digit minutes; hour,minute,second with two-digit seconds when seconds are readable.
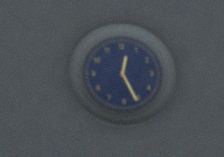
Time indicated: 12,26
